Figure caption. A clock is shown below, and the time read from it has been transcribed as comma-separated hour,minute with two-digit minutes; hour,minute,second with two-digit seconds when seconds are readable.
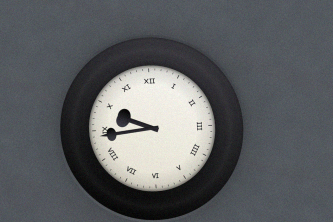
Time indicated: 9,44
